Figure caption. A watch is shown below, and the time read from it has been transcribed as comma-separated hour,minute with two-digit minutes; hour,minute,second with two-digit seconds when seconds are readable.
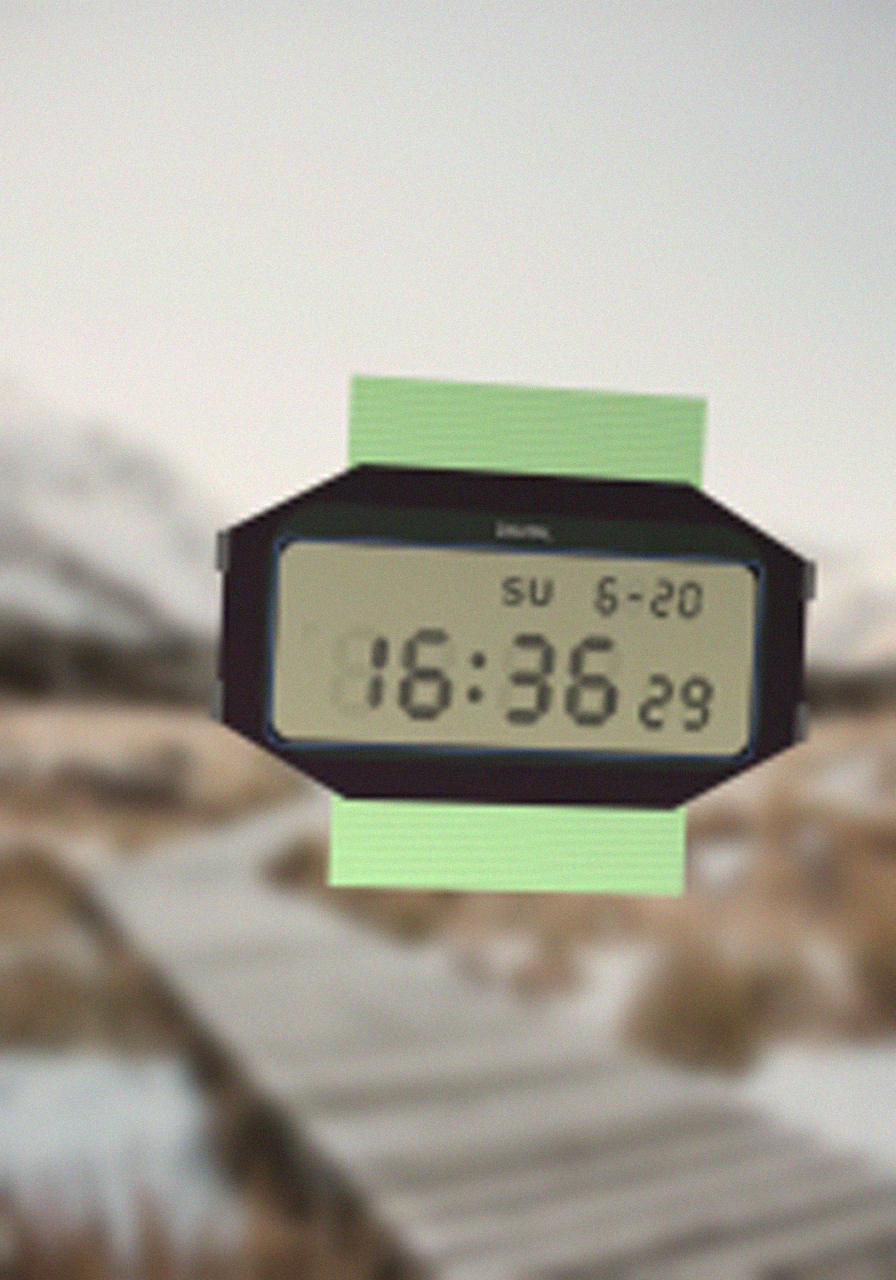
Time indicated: 16,36,29
